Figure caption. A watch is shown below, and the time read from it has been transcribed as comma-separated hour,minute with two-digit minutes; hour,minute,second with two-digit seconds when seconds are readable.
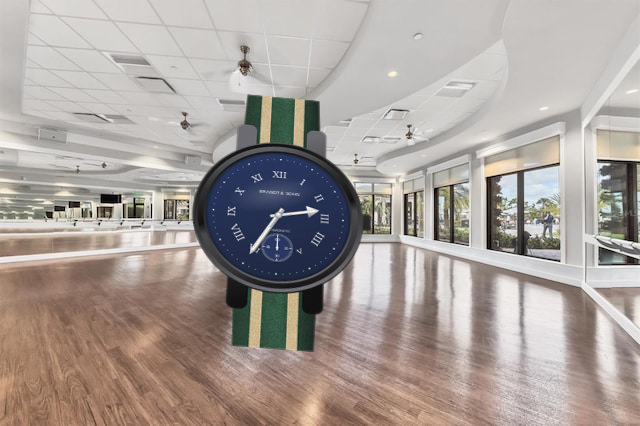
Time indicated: 2,35
